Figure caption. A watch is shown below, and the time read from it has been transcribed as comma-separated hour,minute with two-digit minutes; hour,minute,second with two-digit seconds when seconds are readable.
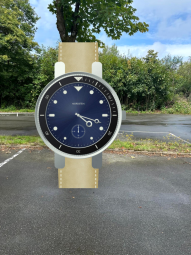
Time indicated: 4,18
